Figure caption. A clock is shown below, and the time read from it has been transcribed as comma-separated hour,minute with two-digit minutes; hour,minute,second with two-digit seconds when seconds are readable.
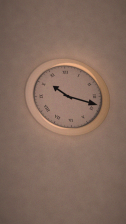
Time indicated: 10,18
